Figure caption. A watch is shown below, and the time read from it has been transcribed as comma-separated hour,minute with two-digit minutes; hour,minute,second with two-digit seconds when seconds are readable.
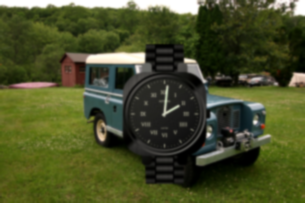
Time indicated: 2,01
